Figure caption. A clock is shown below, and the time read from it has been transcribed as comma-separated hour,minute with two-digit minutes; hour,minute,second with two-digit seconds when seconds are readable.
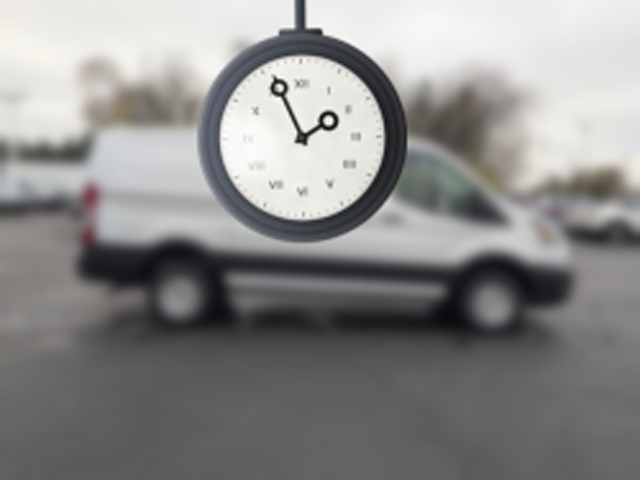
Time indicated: 1,56
